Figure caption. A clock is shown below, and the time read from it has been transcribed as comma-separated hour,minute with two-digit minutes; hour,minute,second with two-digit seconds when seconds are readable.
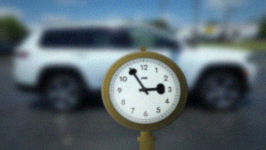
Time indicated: 2,55
